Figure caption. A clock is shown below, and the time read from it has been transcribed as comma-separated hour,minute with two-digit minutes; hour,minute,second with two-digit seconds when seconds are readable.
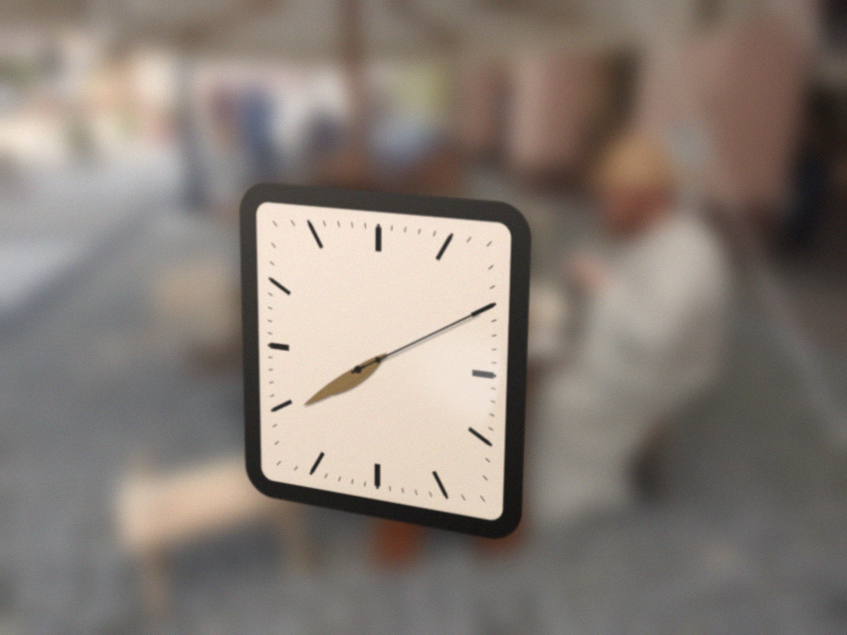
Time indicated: 7,39,10
